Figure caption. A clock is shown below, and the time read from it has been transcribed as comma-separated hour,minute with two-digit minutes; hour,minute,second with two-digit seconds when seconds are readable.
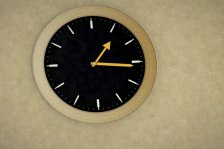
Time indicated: 1,16
